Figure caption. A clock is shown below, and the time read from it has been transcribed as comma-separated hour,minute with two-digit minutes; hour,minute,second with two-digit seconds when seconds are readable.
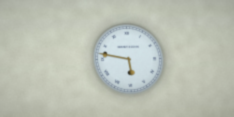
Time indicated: 5,47
